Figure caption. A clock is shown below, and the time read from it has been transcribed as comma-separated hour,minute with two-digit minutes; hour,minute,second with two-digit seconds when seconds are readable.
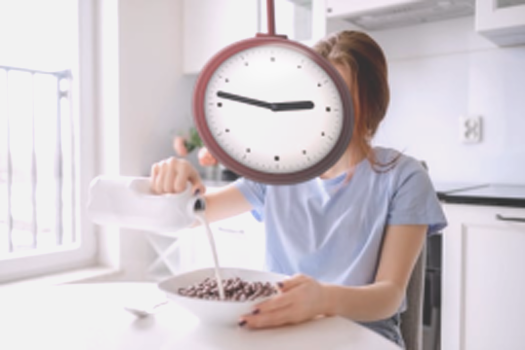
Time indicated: 2,47
